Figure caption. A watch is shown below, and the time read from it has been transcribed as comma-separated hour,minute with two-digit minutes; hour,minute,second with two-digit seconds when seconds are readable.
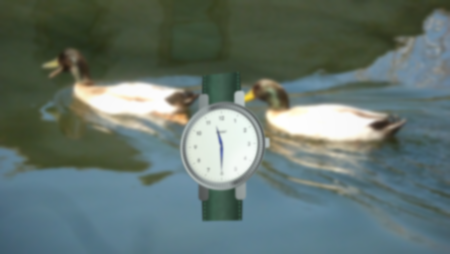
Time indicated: 11,30
